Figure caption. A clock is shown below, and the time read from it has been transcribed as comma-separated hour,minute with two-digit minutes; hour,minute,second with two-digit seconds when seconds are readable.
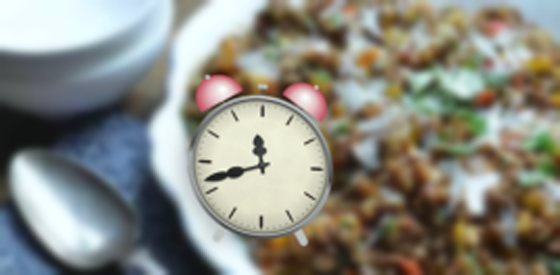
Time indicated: 11,42
